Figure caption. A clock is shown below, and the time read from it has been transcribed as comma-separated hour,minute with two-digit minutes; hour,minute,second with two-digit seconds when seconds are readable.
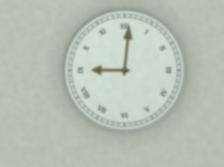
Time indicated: 9,01
